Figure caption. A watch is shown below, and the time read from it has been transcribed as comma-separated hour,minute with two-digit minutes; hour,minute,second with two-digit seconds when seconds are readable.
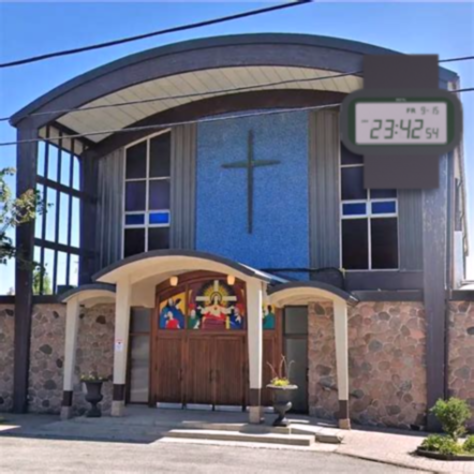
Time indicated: 23,42
